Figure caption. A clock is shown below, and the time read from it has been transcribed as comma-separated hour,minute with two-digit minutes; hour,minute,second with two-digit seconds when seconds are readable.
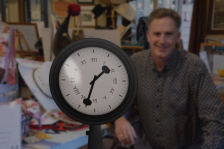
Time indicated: 1,33
